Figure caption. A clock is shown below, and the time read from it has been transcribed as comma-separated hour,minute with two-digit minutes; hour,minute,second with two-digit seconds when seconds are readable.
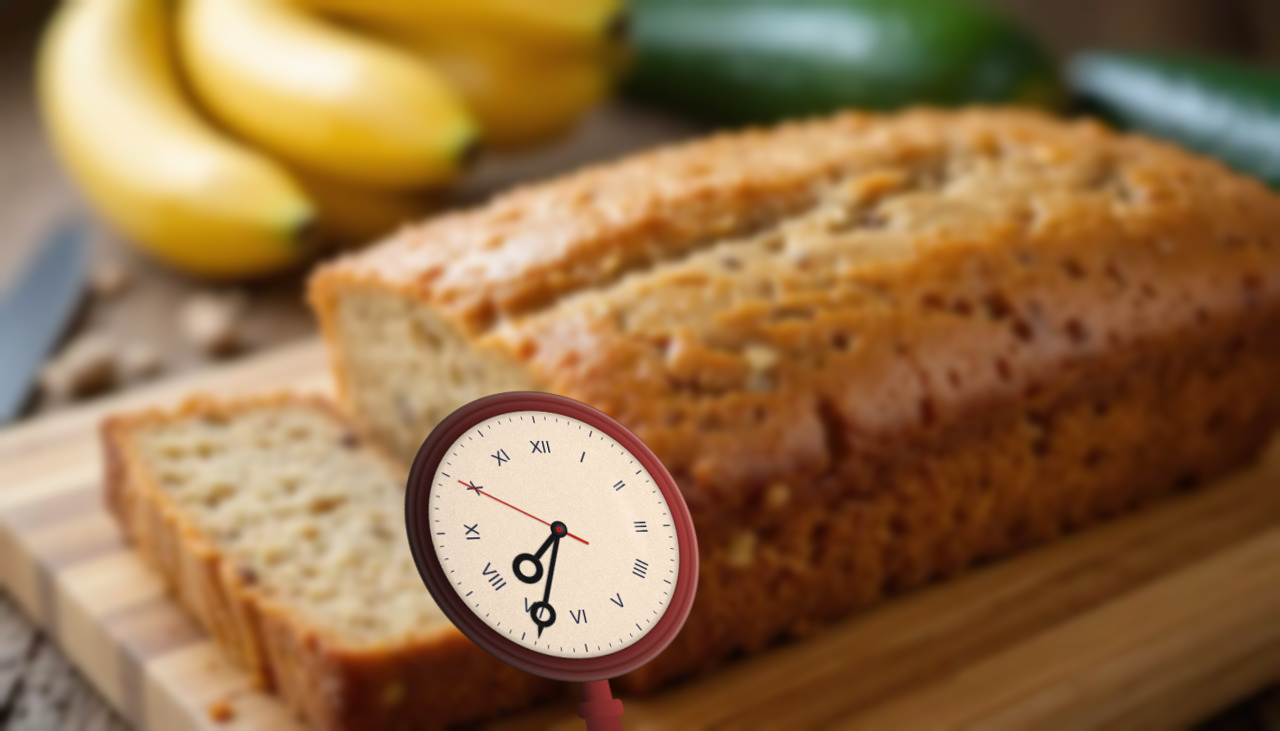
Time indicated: 7,33,50
